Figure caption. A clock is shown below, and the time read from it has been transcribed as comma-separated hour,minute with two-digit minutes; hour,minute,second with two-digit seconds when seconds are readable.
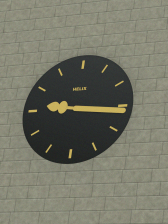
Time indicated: 9,16
